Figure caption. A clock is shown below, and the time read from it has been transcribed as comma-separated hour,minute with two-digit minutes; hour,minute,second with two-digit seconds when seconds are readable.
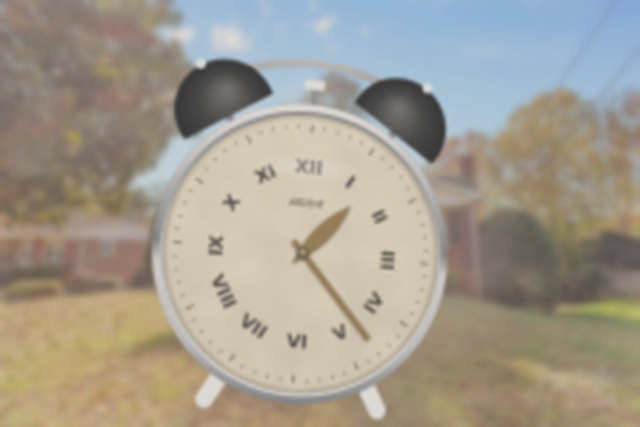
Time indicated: 1,23
